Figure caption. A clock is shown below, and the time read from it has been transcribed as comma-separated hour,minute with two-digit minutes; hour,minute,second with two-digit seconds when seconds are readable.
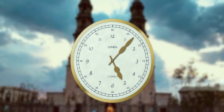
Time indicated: 5,07
